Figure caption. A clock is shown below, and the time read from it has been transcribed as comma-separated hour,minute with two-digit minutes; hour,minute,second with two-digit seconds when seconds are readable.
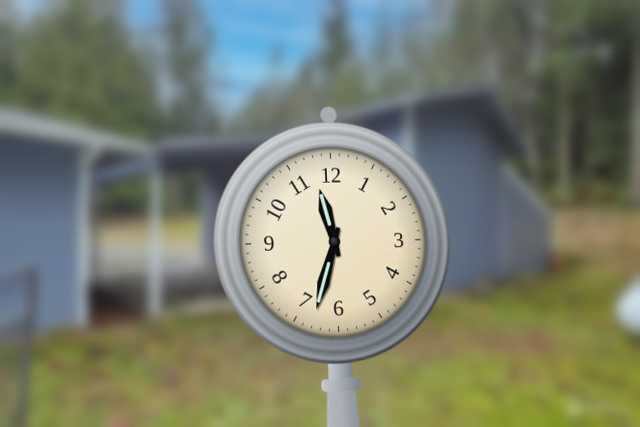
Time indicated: 11,33
